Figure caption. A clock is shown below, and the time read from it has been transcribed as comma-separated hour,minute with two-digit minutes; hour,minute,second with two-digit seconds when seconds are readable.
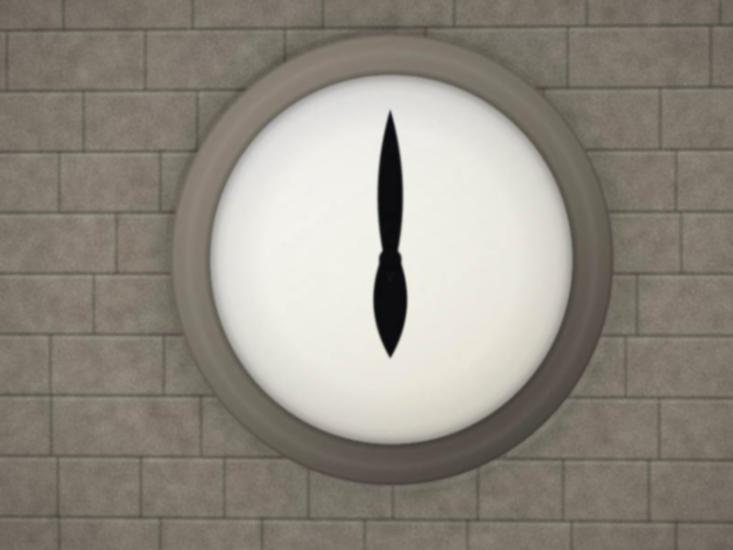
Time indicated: 6,00
